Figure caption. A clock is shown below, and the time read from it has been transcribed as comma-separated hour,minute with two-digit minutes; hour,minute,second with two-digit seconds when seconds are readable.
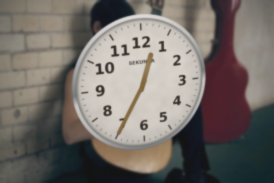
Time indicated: 12,35
